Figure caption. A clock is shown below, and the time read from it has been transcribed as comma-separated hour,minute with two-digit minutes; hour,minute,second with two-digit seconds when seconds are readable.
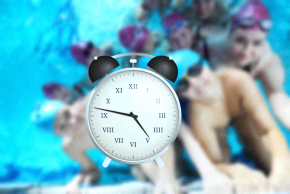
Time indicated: 4,47
